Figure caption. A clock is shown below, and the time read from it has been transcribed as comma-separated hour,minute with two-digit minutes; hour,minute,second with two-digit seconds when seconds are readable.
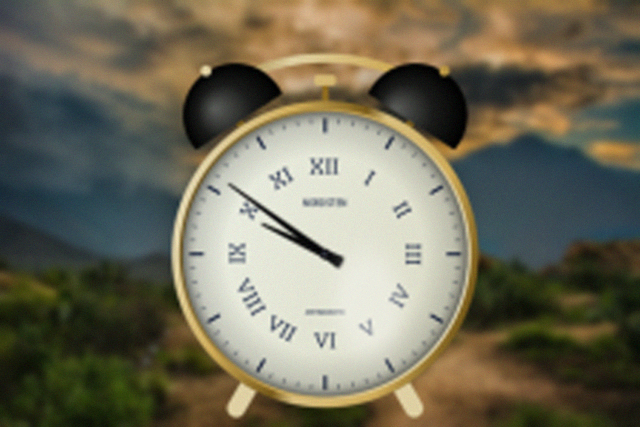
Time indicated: 9,51
